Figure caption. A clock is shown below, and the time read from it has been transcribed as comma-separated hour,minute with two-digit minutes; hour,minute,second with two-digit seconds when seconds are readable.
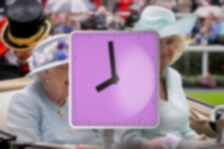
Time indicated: 7,59
